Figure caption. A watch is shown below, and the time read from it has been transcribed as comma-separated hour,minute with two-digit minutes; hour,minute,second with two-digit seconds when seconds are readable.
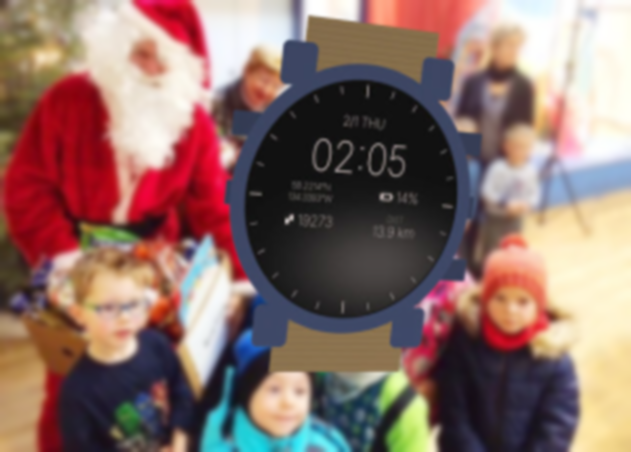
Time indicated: 2,05
